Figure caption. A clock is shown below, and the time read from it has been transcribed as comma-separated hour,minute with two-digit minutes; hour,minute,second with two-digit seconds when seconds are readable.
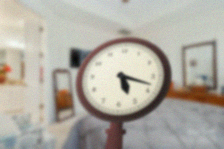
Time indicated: 5,18
